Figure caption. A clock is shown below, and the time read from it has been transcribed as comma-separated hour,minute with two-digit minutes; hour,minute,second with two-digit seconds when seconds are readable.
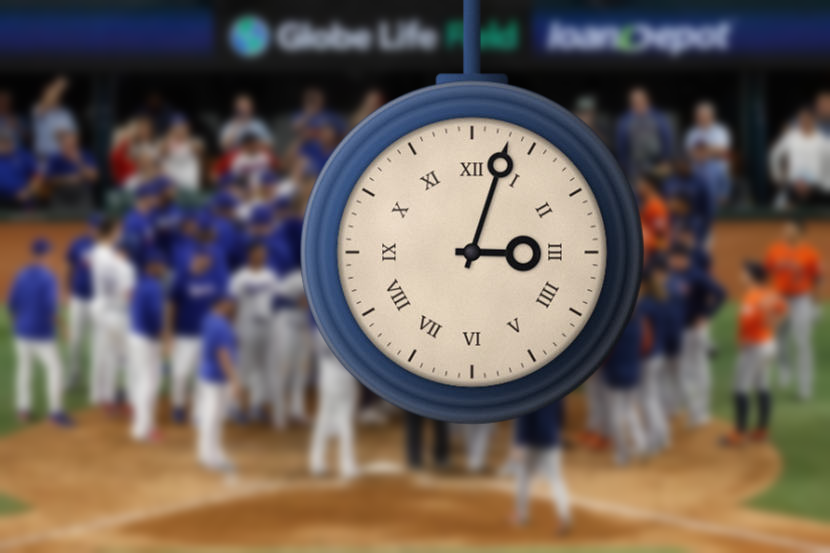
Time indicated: 3,03
